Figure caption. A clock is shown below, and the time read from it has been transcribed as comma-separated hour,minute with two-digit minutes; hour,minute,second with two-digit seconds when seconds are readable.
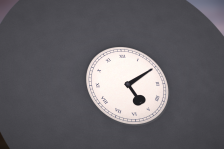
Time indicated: 5,10
